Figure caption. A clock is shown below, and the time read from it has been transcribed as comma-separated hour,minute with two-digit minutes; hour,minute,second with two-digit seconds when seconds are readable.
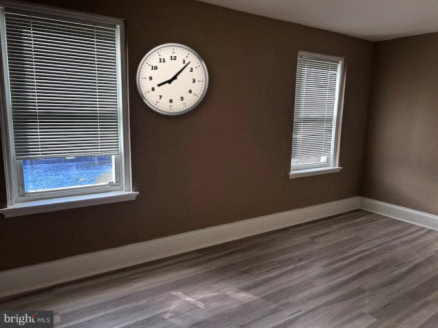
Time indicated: 8,07
